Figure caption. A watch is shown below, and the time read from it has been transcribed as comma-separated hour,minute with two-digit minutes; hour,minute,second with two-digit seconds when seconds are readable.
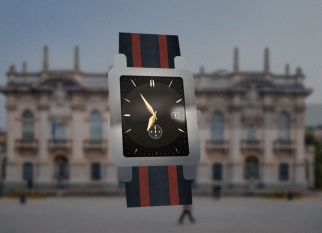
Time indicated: 6,55
